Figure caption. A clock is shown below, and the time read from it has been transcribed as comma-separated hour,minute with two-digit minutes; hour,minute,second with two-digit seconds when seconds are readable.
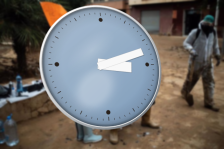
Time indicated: 3,12
